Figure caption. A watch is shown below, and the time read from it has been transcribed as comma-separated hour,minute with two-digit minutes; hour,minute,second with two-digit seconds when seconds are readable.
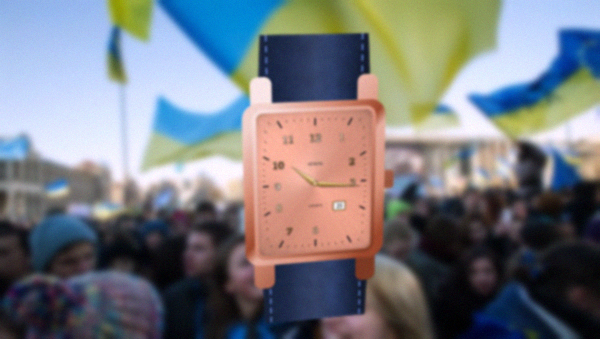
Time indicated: 10,16
